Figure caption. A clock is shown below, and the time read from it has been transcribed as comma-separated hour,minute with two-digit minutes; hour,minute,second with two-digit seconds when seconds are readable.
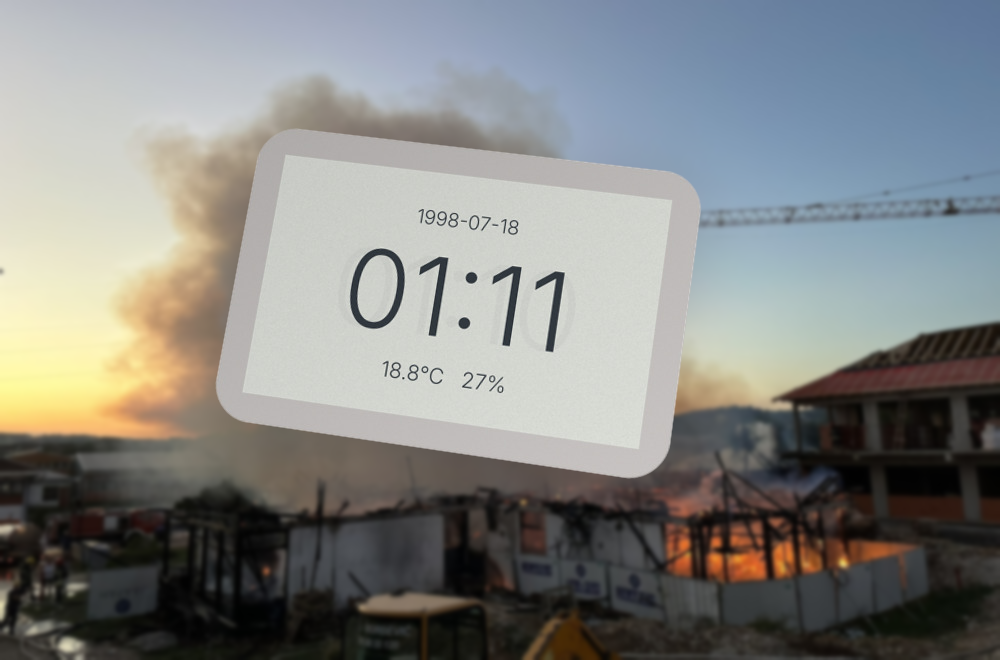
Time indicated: 1,11
